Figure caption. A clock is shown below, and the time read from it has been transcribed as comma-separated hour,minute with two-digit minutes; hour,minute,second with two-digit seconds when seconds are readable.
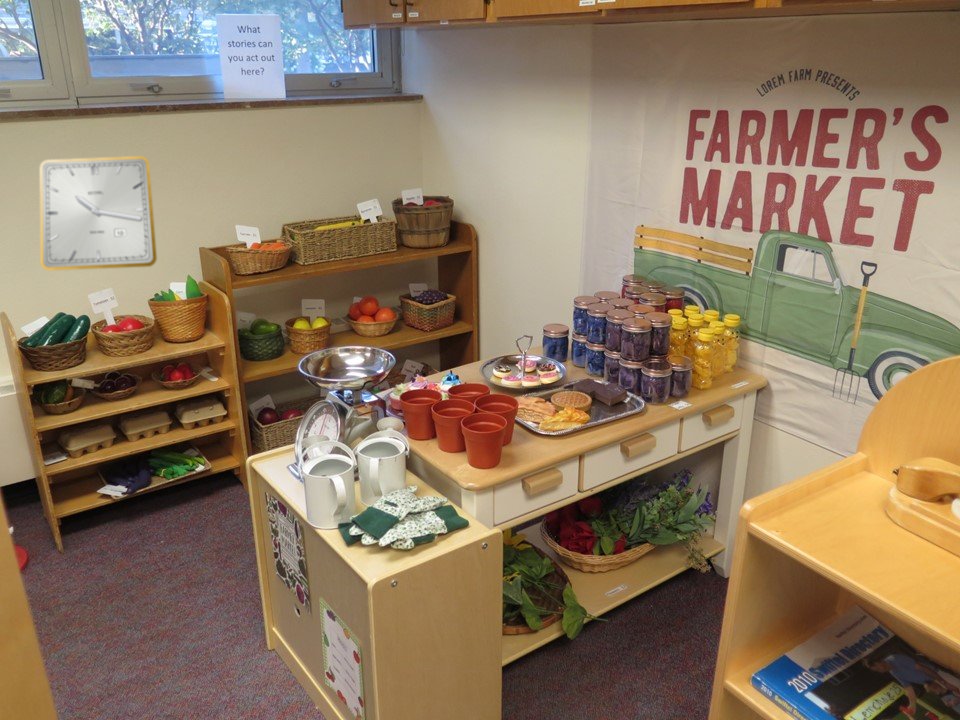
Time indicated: 10,17
